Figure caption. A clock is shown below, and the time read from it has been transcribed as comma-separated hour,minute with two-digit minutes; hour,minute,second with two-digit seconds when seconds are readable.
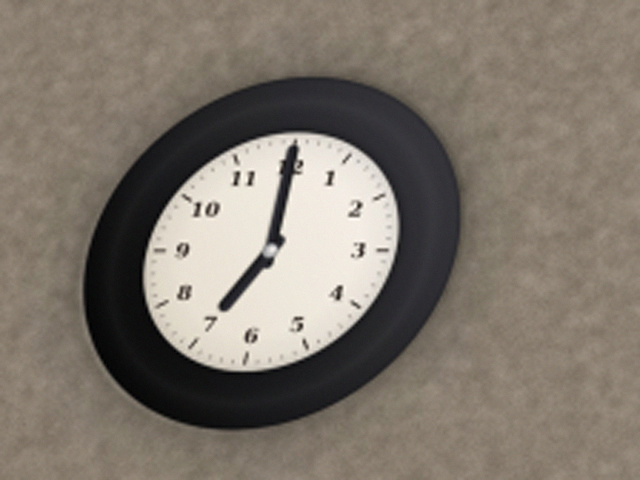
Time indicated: 7,00
